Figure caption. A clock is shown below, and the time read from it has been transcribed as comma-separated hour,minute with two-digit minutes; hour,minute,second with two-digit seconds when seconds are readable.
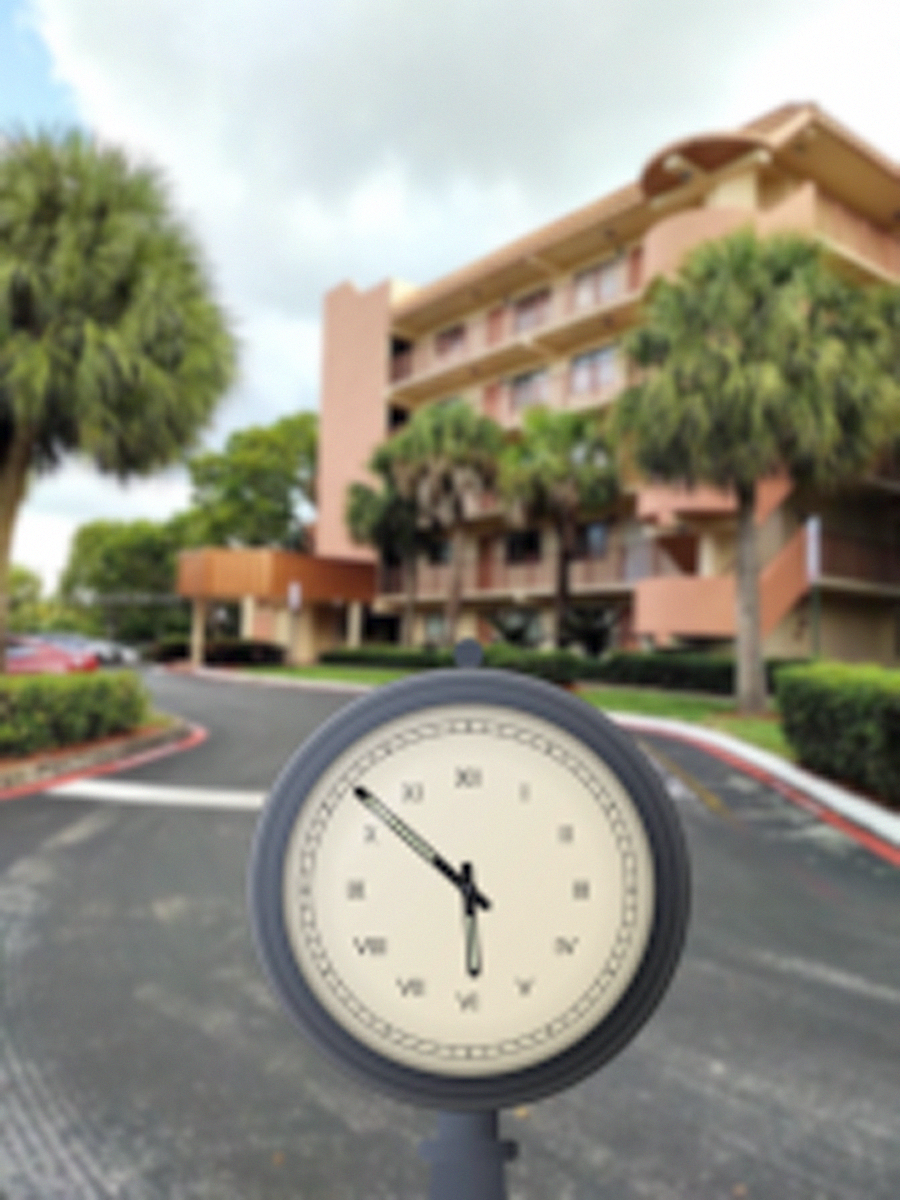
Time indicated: 5,52
